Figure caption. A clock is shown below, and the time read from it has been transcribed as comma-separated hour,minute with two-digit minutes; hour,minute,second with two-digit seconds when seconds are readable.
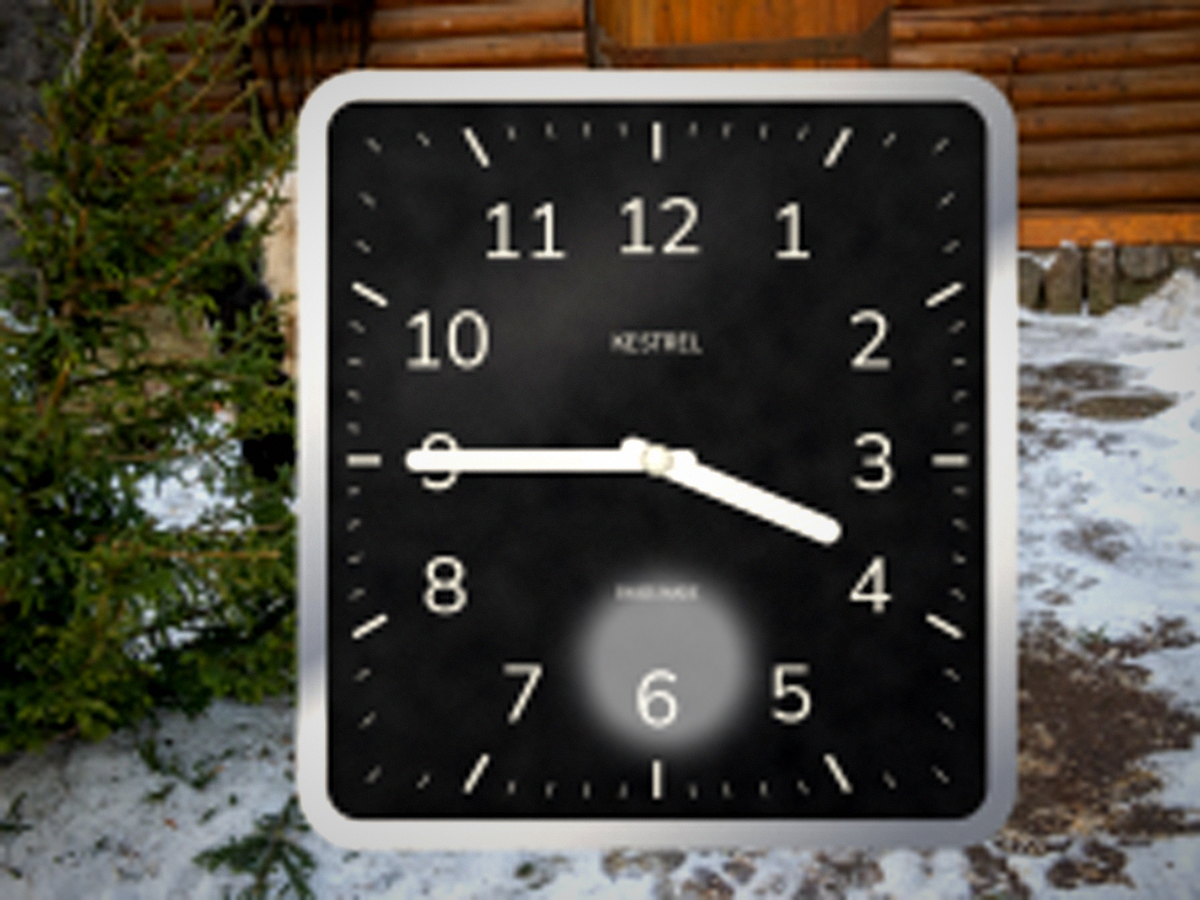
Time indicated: 3,45
